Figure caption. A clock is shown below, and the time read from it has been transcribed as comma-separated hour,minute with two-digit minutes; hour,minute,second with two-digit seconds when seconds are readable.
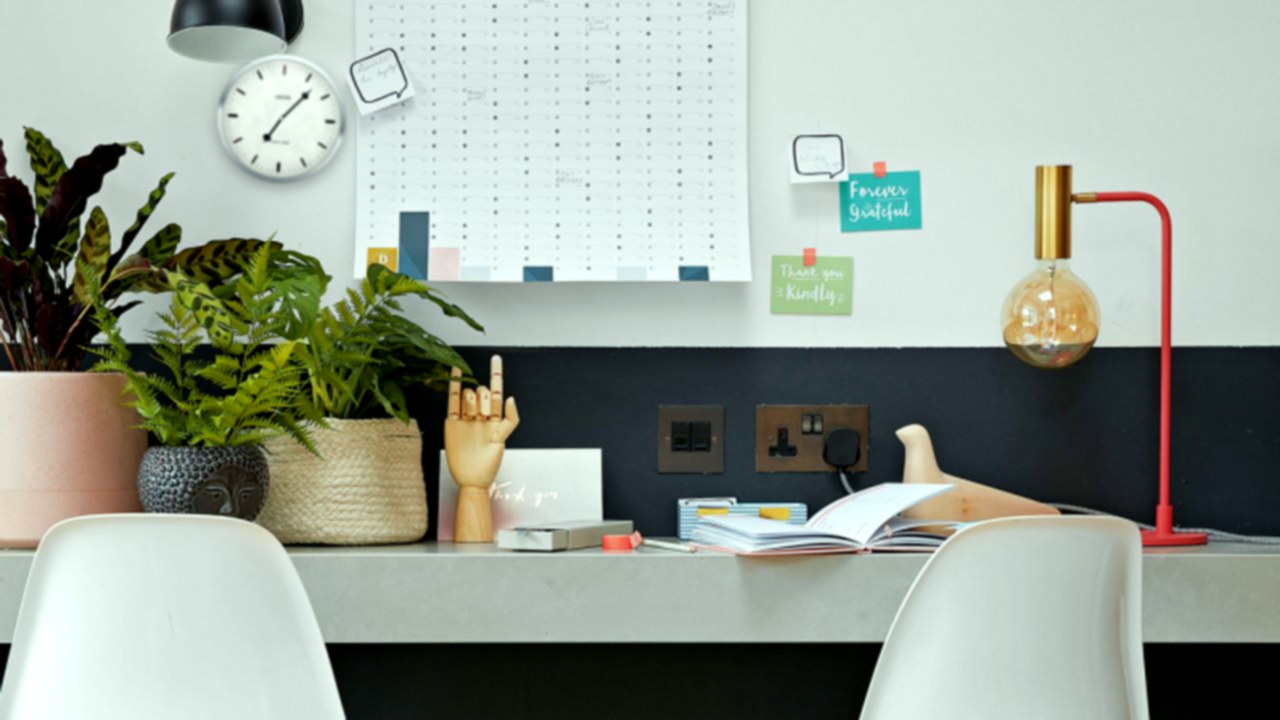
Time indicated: 7,07
